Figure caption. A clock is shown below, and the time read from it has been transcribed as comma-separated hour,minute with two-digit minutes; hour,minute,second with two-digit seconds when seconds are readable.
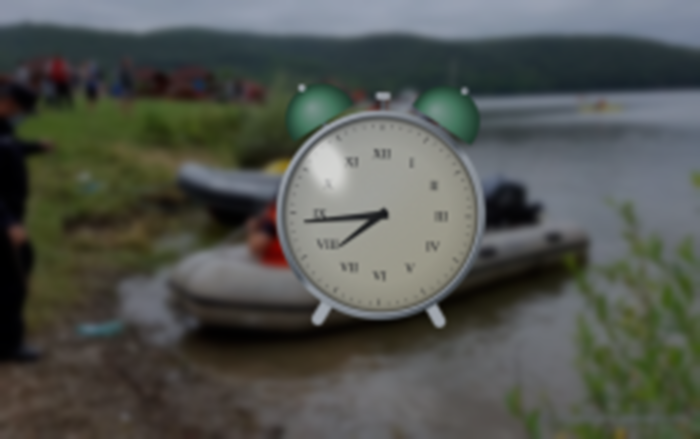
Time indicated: 7,44
